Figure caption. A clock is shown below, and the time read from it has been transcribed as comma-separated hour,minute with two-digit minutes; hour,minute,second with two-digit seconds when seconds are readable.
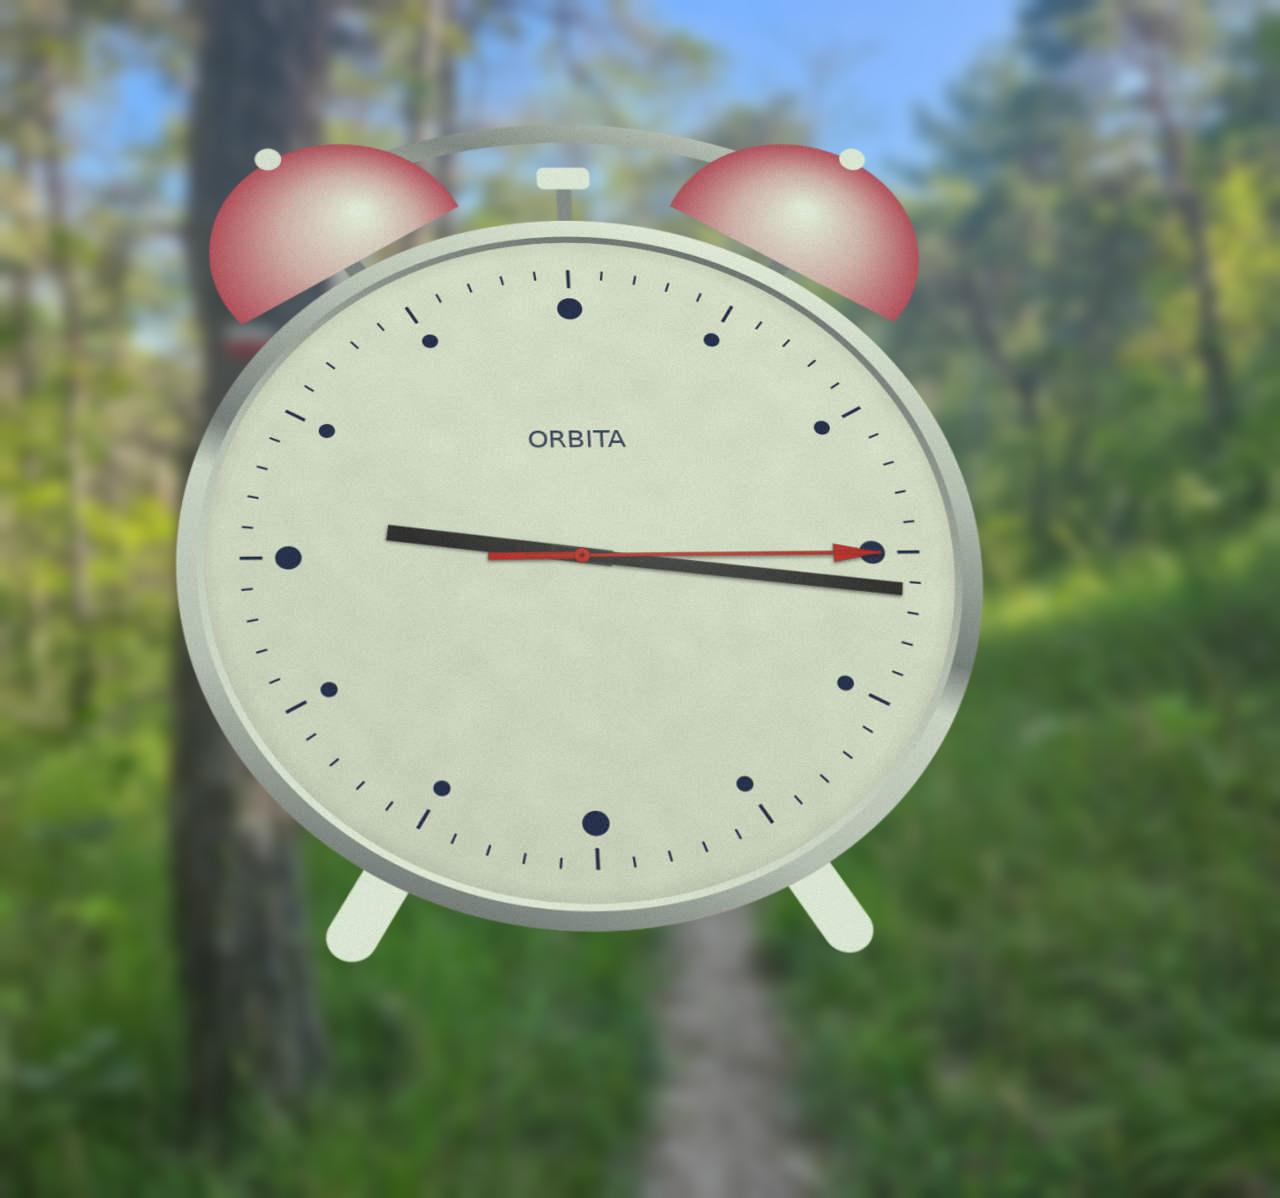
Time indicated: 9,16,15
